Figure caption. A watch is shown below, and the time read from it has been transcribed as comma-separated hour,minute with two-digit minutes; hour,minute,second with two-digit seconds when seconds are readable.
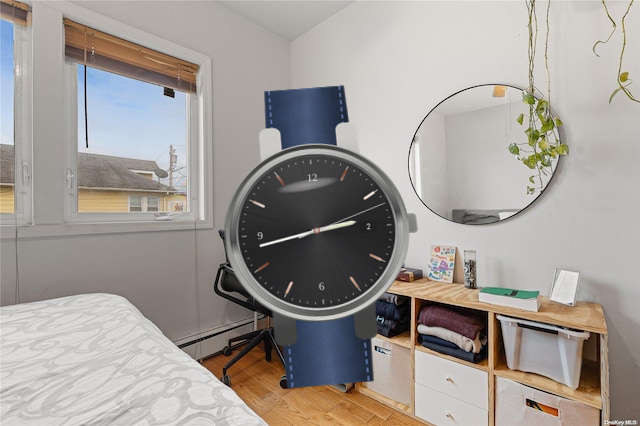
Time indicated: 2,43,12
